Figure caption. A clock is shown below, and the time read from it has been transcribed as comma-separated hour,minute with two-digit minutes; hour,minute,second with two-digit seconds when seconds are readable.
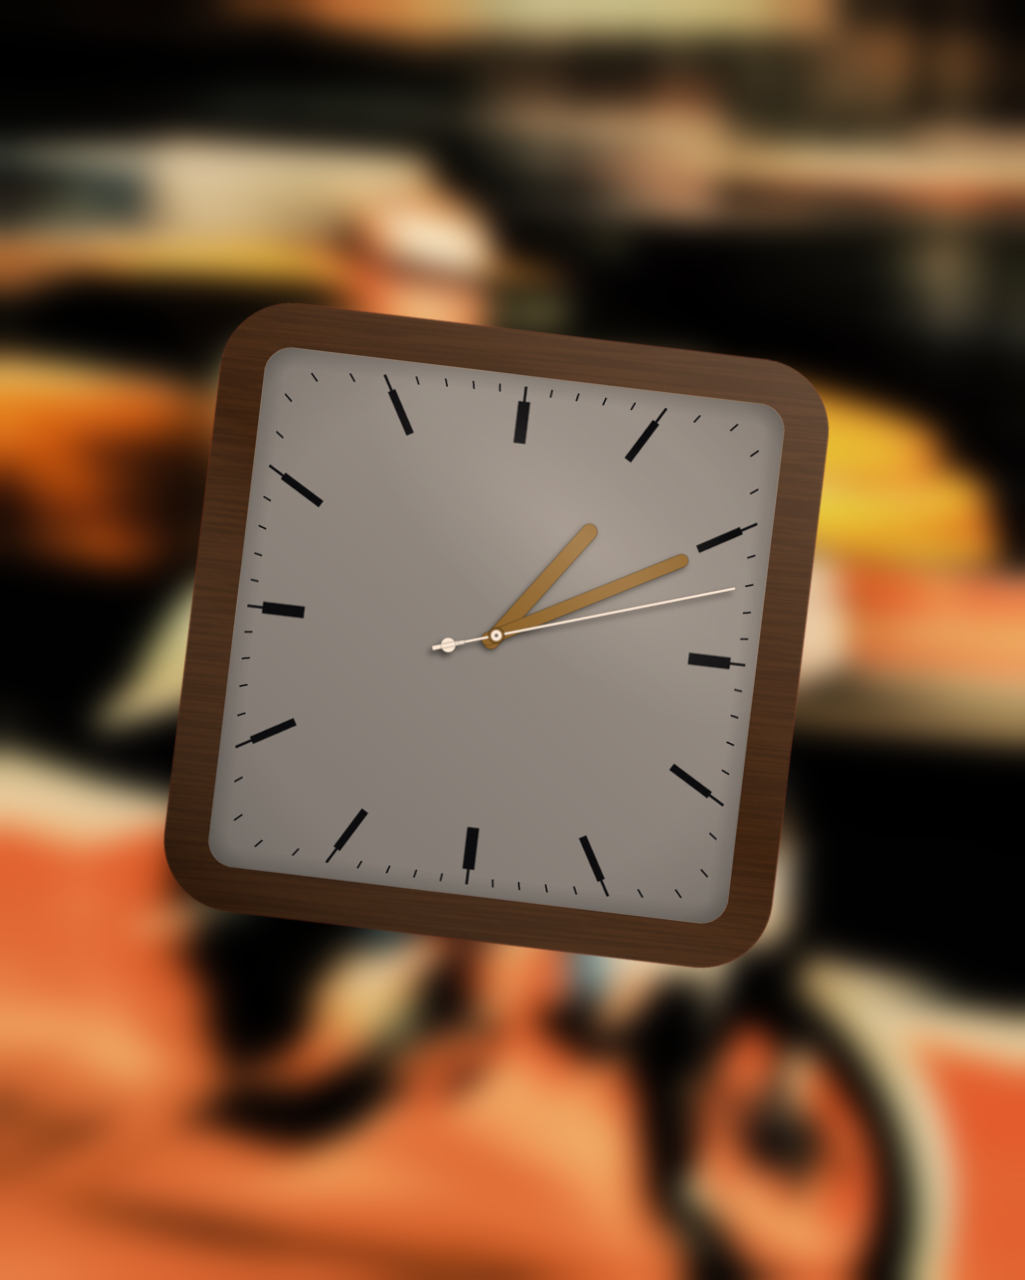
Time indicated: 1,10,12
